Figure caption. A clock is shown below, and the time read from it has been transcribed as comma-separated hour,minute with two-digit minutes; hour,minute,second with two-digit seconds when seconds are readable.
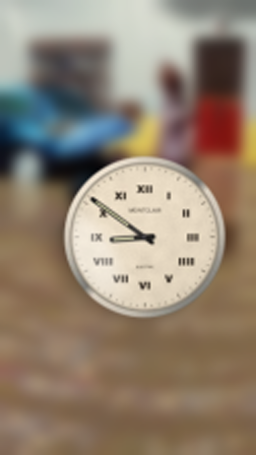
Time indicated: 8,51
